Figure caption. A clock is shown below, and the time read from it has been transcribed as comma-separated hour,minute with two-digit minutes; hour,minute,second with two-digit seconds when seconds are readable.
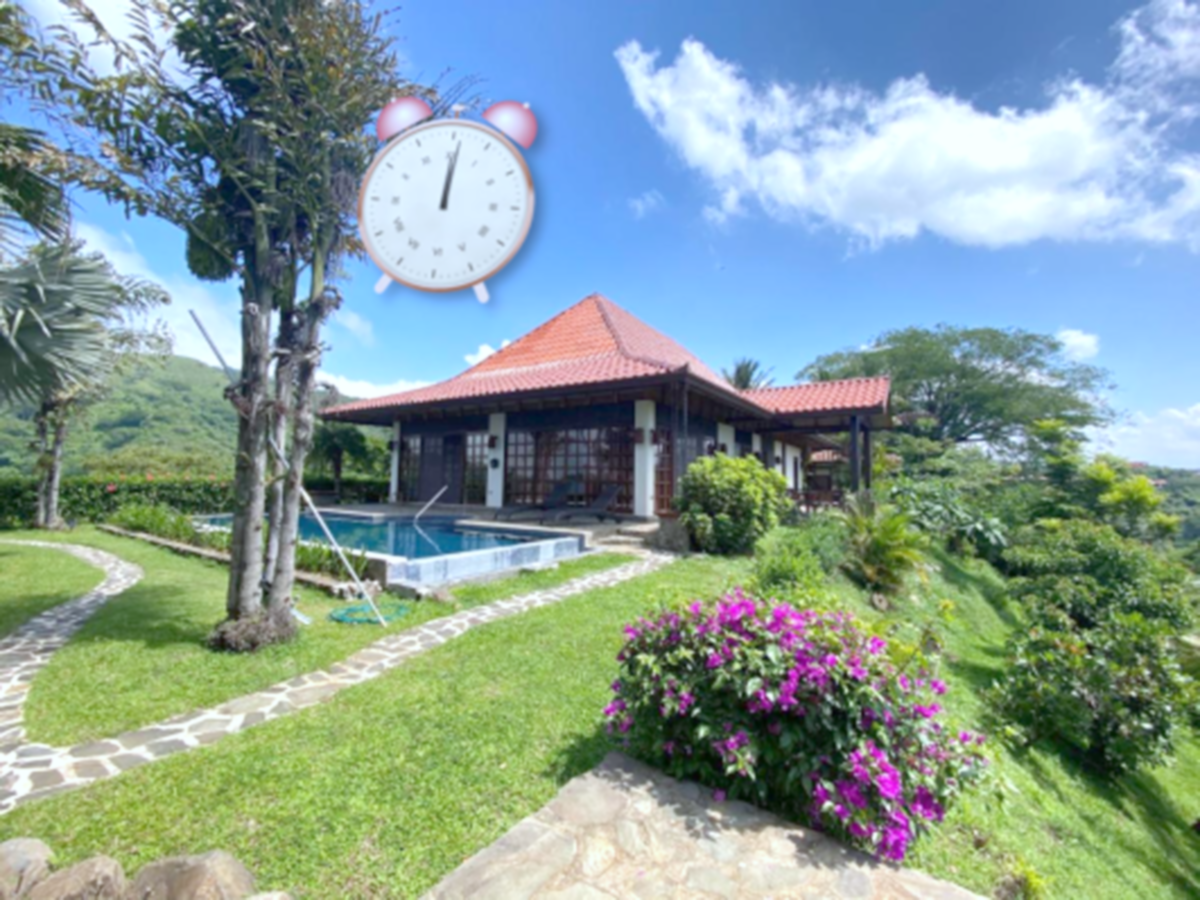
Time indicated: 12,01
